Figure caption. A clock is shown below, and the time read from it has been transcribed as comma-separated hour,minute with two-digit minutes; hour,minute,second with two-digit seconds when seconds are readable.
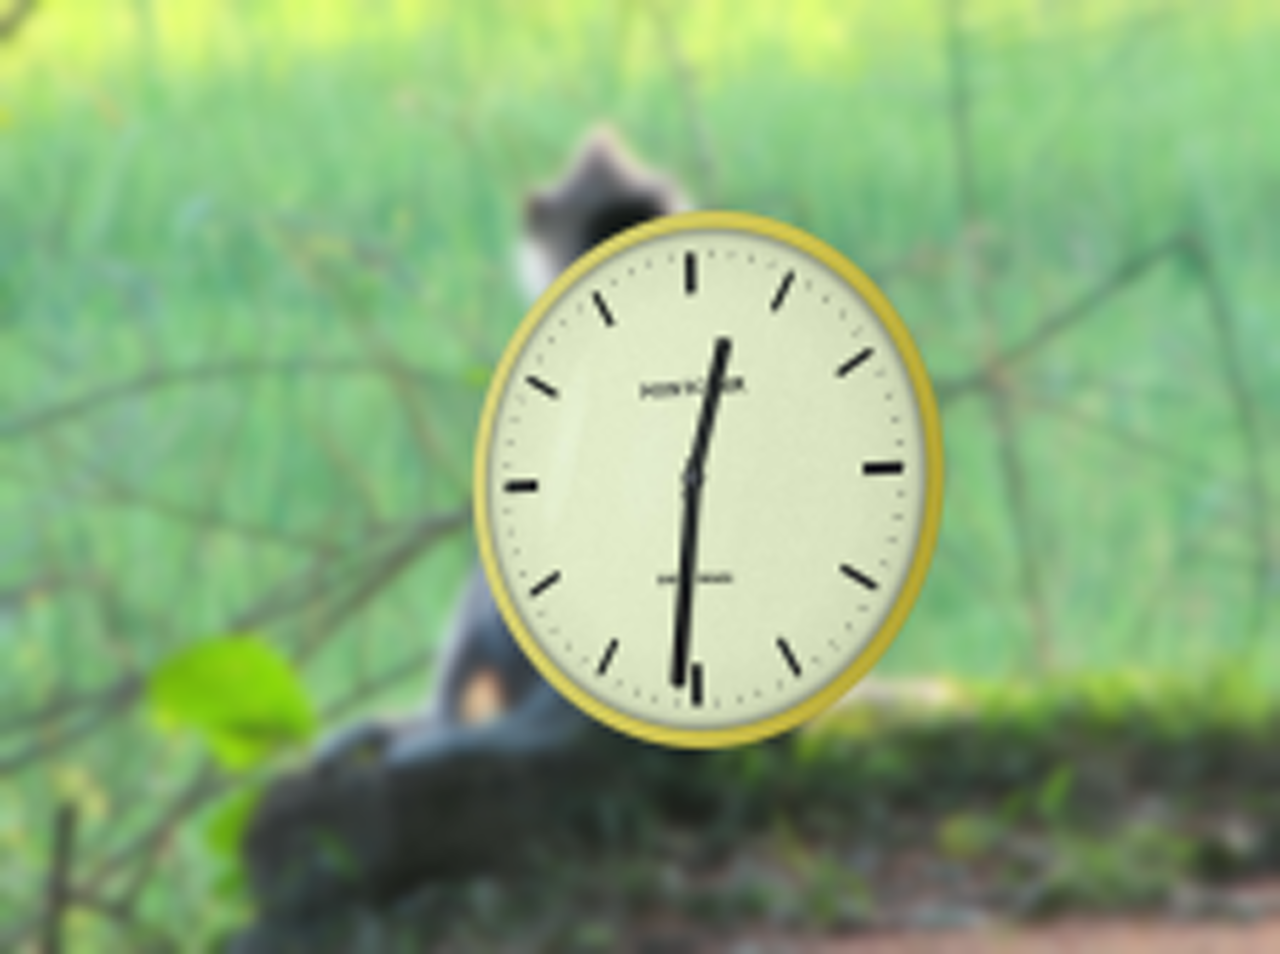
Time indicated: 12,31
